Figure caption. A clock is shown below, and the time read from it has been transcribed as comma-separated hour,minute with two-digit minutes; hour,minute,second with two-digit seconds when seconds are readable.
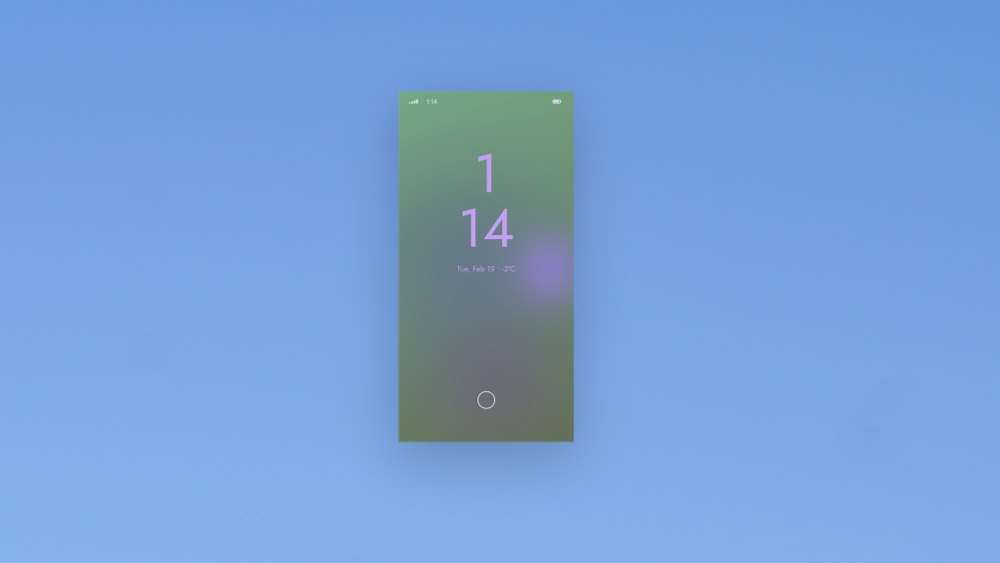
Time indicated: 1,14
